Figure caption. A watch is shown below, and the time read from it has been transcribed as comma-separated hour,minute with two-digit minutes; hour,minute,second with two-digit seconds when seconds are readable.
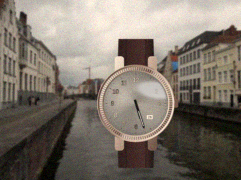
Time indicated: 5,27
